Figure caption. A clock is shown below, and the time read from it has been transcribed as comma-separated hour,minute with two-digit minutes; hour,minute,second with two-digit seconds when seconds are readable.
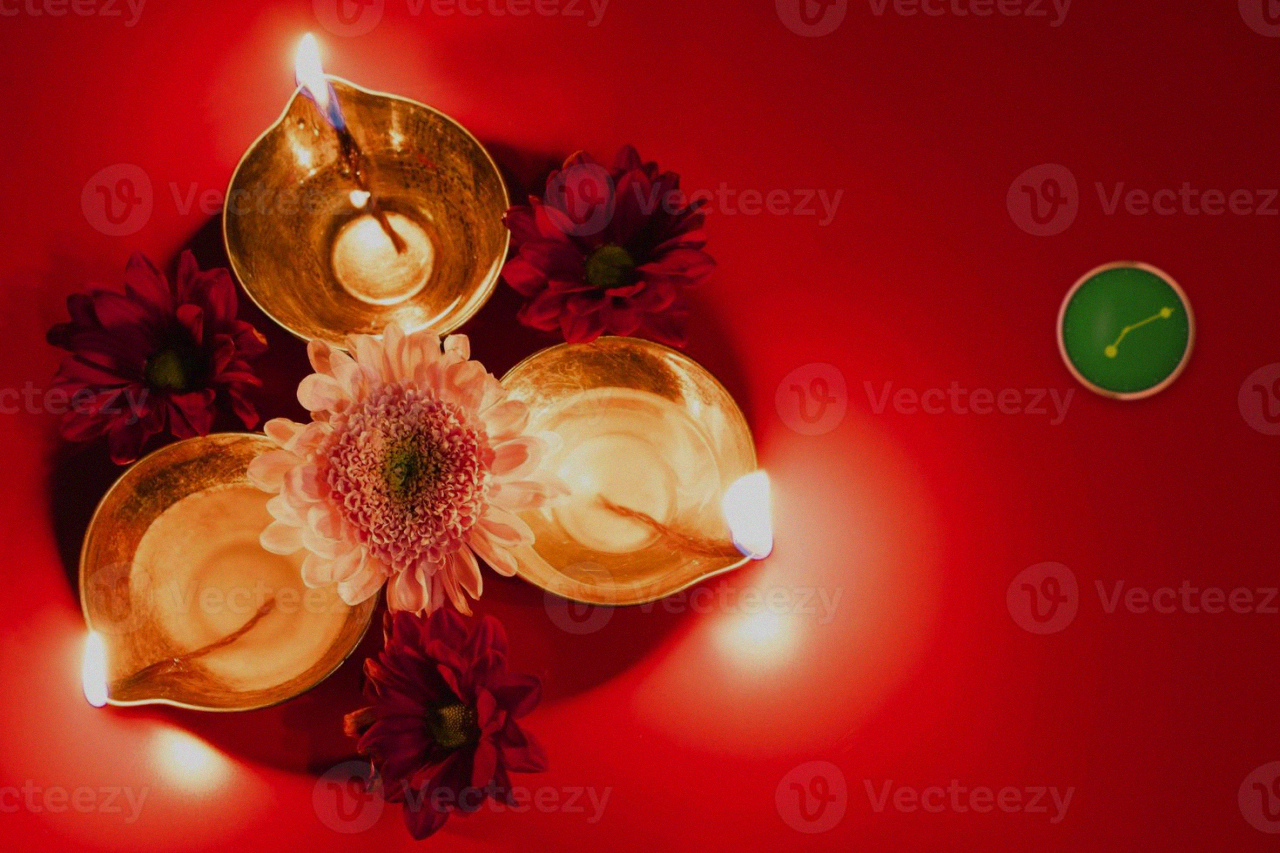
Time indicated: 7,11
